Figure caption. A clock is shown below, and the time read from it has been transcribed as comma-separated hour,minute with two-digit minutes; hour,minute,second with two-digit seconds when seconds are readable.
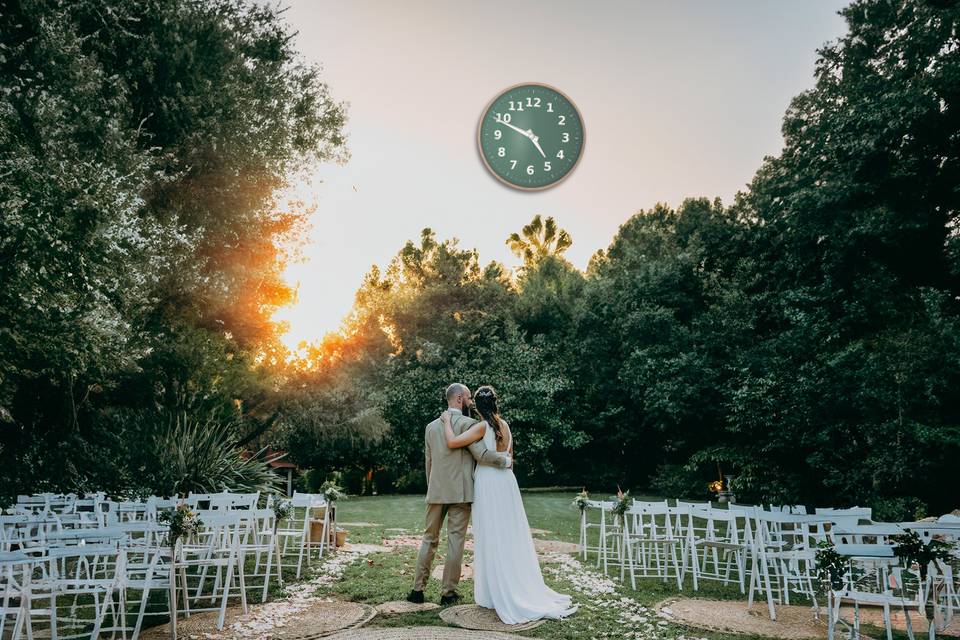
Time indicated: 4,49
